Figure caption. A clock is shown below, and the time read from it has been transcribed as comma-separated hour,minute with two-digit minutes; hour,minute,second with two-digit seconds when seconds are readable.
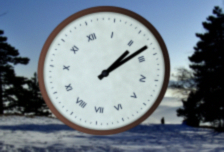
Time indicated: 2,13
